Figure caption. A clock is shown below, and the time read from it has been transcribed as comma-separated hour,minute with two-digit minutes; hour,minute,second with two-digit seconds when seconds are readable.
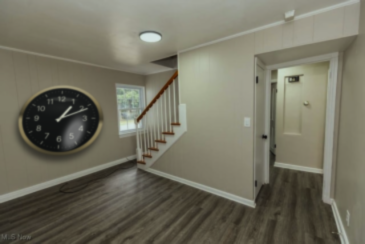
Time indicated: 1,11
